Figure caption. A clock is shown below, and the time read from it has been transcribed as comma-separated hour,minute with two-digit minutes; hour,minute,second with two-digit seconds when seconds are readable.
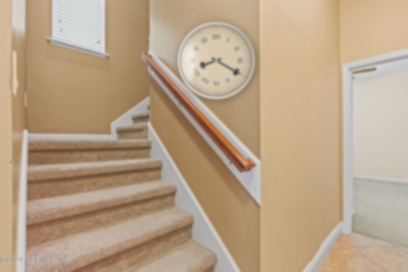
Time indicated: 8,20
